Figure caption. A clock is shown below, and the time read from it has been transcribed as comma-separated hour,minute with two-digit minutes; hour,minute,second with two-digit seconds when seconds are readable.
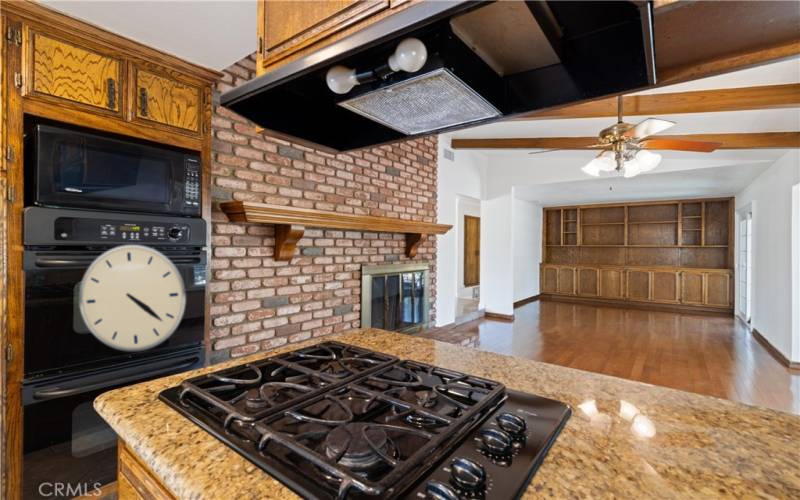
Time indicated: 4,22
